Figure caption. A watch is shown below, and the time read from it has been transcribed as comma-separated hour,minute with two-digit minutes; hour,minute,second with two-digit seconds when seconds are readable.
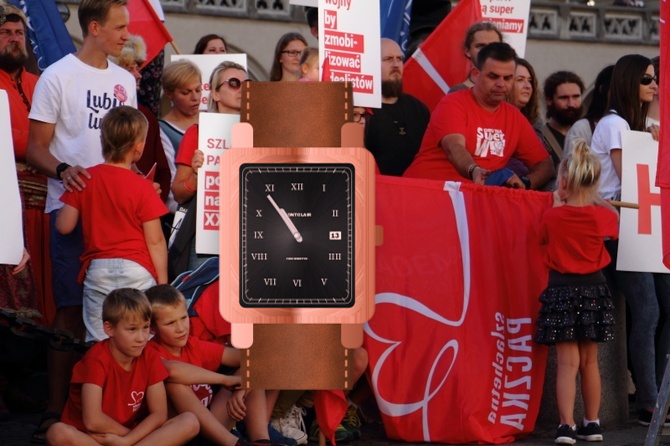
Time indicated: 10,54
